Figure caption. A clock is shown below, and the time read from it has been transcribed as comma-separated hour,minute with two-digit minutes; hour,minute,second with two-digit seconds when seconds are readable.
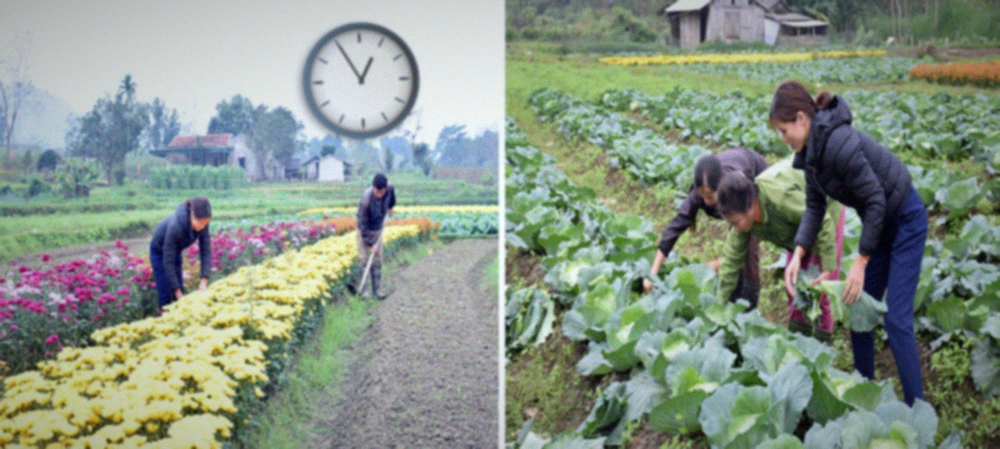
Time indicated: 12,55
